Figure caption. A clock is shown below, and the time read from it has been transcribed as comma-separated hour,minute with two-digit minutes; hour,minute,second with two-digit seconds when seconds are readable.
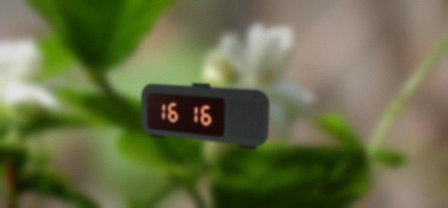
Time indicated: 16,16
